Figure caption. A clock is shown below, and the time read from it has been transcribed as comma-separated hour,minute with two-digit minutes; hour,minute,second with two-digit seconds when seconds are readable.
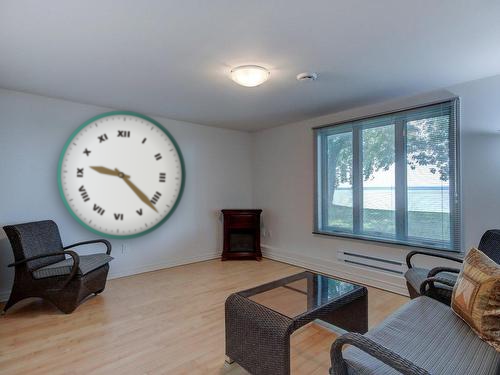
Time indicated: 9,22
